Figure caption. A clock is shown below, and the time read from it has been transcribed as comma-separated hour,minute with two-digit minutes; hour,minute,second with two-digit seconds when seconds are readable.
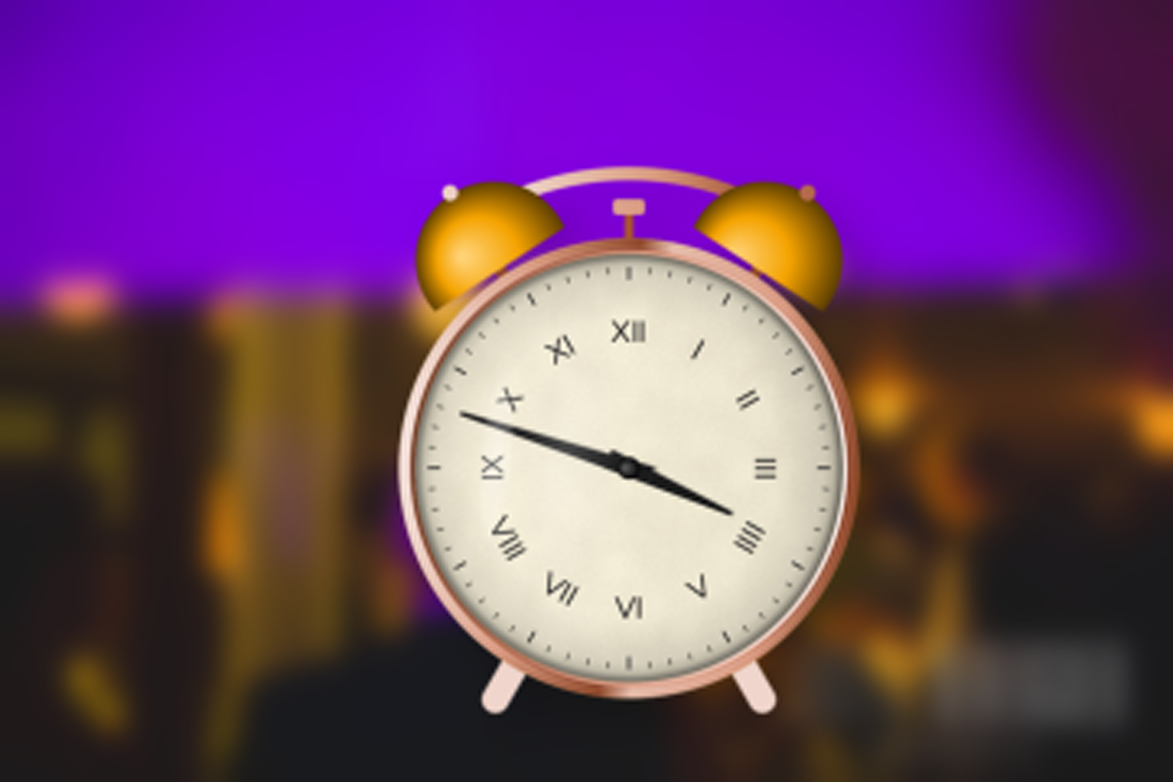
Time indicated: 3,48
